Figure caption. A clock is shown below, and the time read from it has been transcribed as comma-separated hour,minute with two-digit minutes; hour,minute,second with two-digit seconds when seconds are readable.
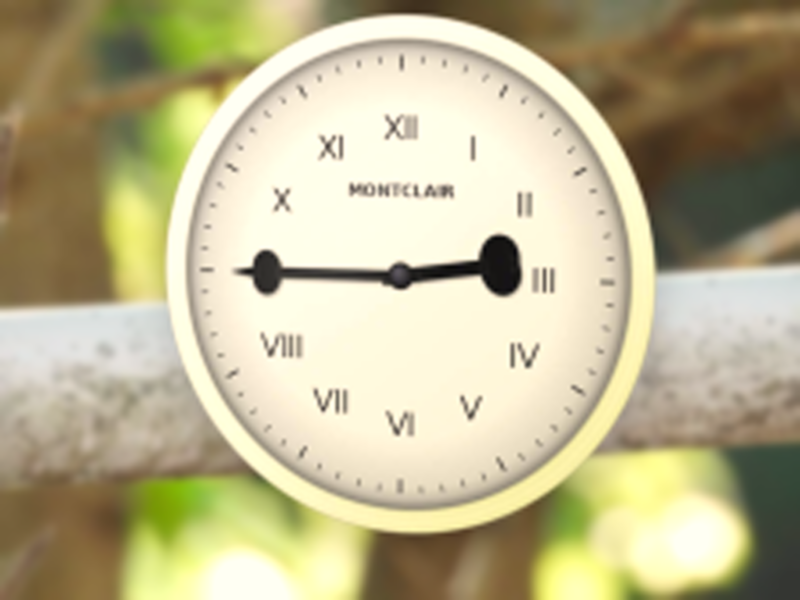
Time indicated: 2,45
